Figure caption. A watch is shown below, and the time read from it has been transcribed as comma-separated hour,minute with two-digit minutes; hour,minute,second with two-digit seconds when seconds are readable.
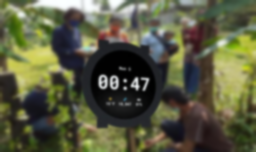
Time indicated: 0,47
